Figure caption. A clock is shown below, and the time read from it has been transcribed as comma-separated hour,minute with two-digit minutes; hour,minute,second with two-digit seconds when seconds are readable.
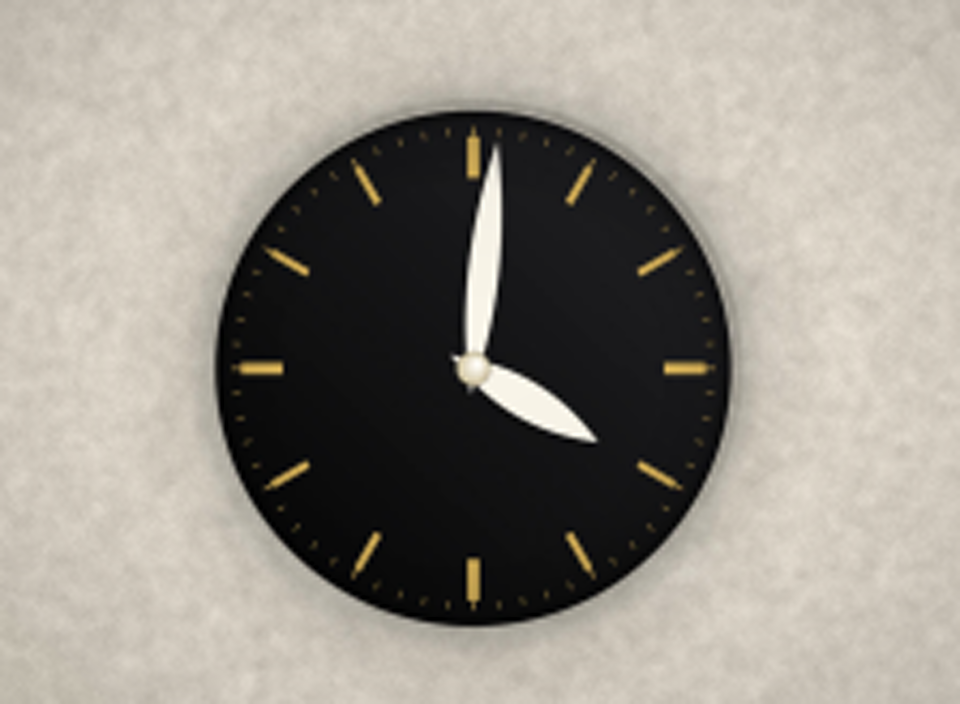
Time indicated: 4,01
